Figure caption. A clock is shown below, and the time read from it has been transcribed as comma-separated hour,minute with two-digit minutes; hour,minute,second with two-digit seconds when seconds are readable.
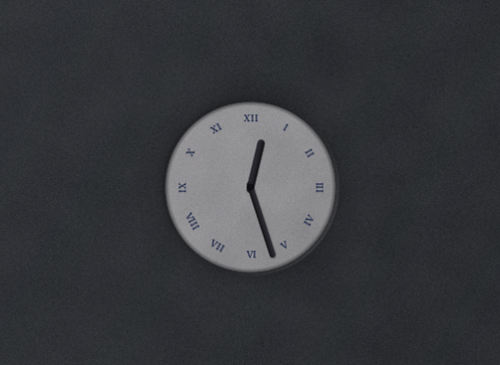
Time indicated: 12,27
